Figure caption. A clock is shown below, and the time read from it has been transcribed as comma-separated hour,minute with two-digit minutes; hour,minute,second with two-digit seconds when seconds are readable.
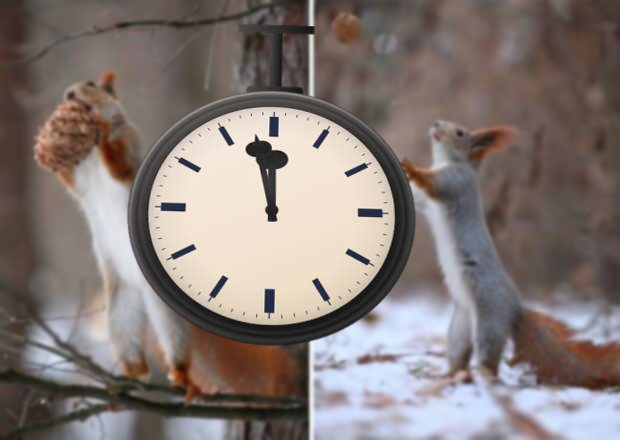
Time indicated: 11,58
